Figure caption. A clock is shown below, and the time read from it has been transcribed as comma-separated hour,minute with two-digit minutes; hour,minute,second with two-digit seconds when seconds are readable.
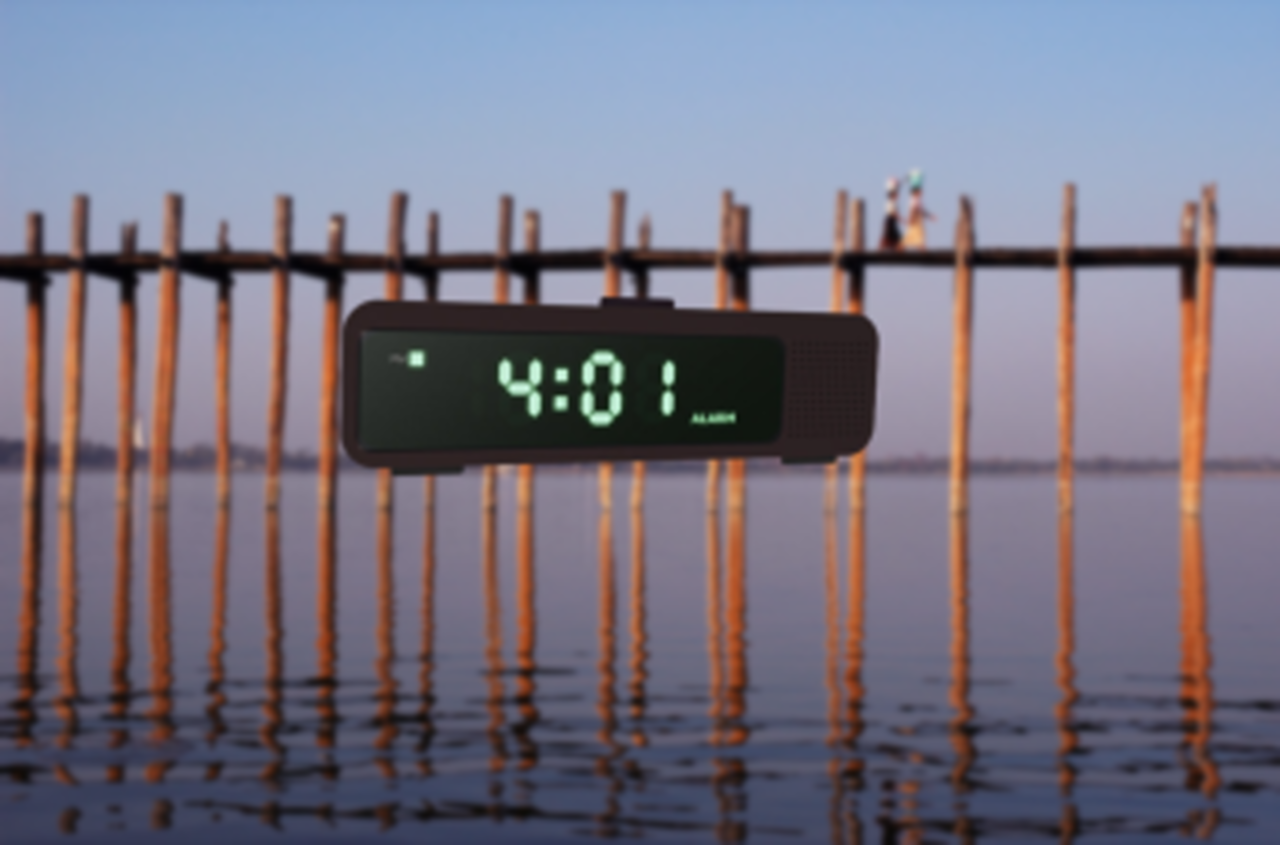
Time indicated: 4,01
